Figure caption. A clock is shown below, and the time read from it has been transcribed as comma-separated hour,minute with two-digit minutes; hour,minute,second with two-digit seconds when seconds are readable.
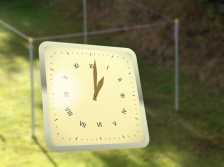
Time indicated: 1,01
